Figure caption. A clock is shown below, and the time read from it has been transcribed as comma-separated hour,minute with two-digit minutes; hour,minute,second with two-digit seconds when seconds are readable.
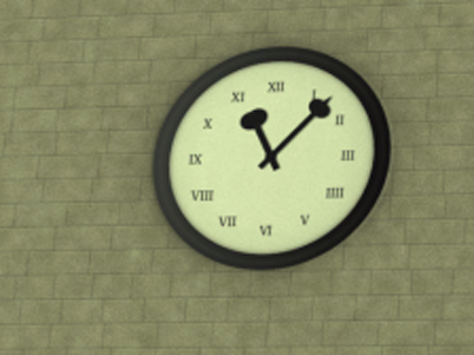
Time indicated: 11,07
